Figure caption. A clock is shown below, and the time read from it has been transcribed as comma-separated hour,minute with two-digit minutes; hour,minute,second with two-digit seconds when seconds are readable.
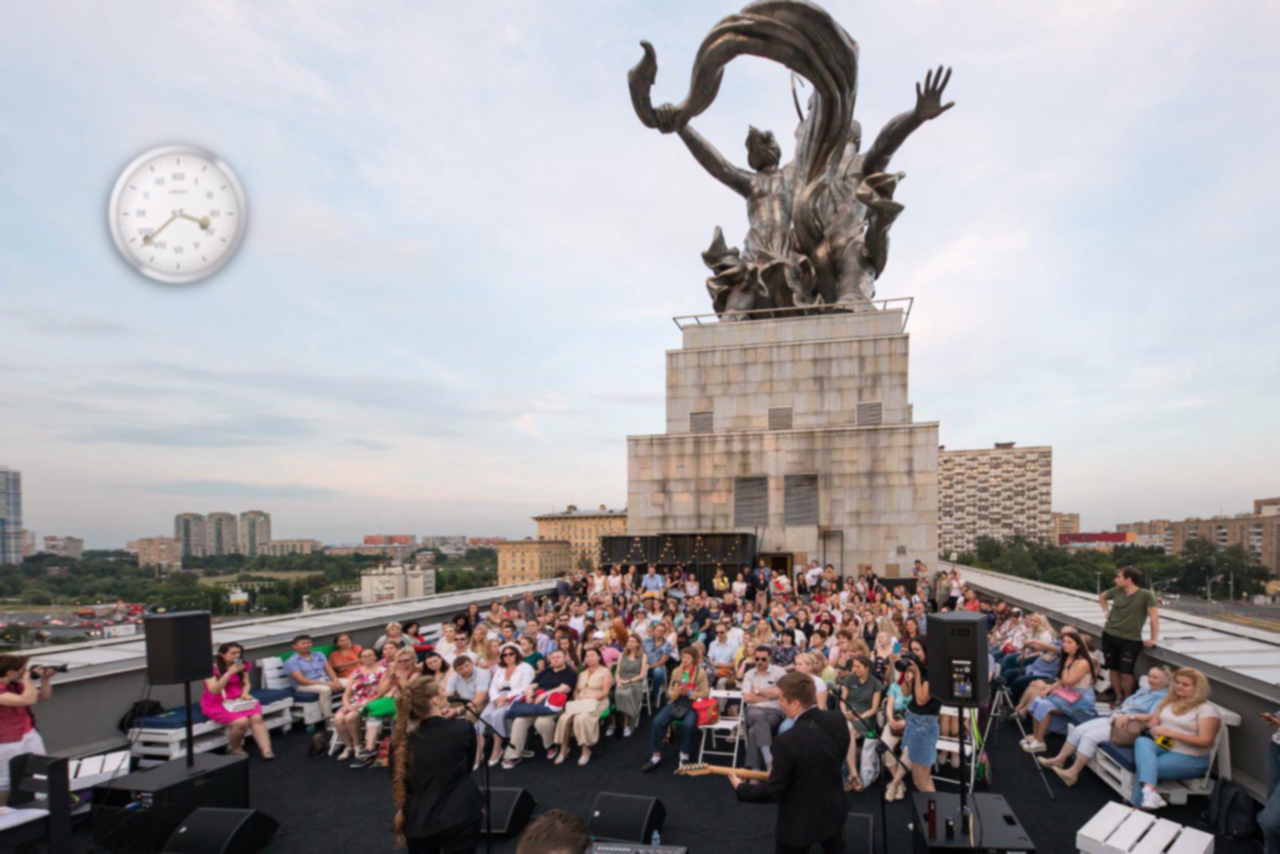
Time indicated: 3,38
